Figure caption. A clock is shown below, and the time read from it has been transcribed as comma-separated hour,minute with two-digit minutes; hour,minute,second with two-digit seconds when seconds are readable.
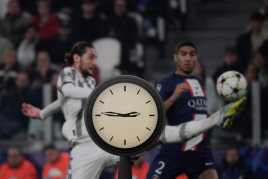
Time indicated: 2,46
